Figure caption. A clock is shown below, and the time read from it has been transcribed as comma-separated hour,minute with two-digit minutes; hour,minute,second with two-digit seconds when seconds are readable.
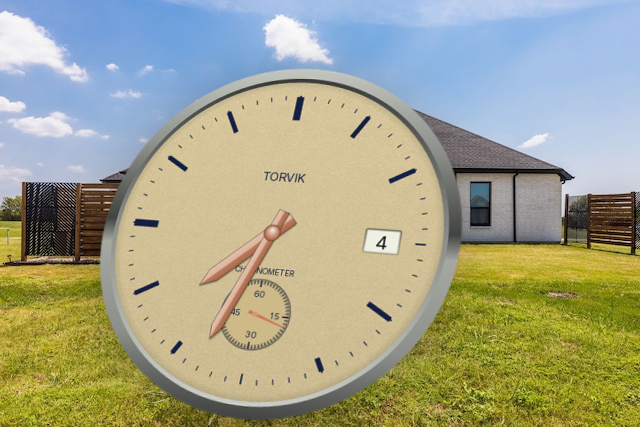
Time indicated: 7,33,18
